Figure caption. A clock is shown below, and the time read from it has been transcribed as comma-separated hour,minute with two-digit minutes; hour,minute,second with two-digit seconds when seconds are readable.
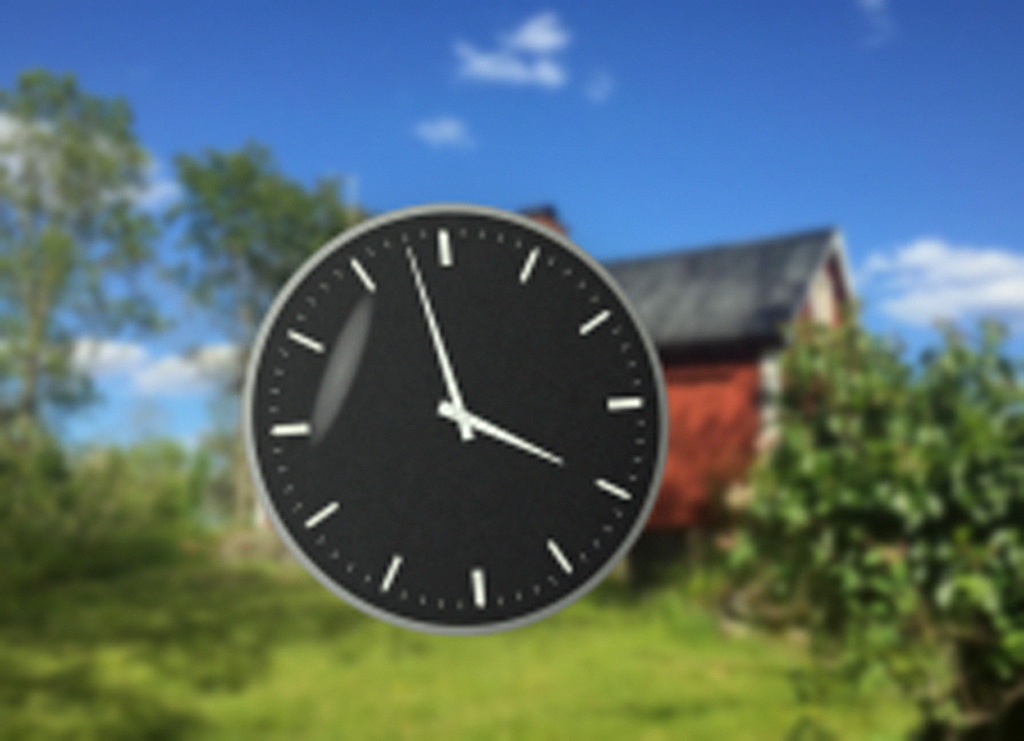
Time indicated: 3,58
